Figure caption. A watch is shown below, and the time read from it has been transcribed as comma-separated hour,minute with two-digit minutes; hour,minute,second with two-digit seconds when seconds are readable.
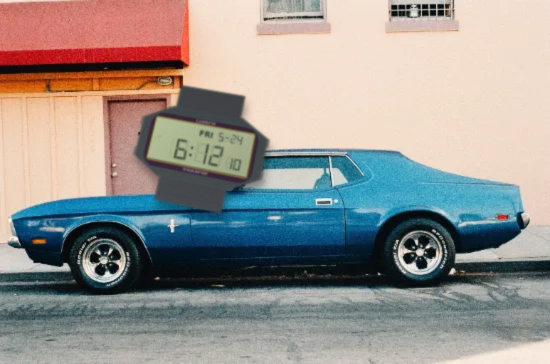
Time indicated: 6,12,10
